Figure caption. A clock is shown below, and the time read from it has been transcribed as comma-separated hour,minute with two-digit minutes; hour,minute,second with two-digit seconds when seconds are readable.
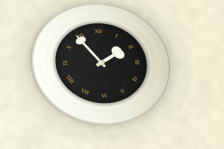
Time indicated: 1,54
